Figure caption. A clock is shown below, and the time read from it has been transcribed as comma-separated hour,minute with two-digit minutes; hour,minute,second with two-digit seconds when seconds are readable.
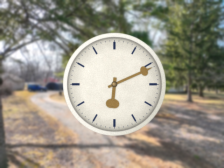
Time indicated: 6,11
